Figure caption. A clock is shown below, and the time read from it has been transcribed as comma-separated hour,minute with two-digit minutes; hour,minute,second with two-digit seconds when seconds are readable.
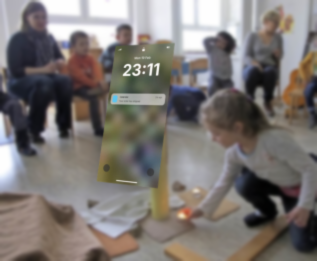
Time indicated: 23,11
